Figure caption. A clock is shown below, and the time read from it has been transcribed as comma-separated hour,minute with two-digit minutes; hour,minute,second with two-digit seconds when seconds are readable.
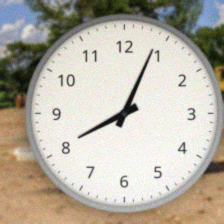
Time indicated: 8,04
